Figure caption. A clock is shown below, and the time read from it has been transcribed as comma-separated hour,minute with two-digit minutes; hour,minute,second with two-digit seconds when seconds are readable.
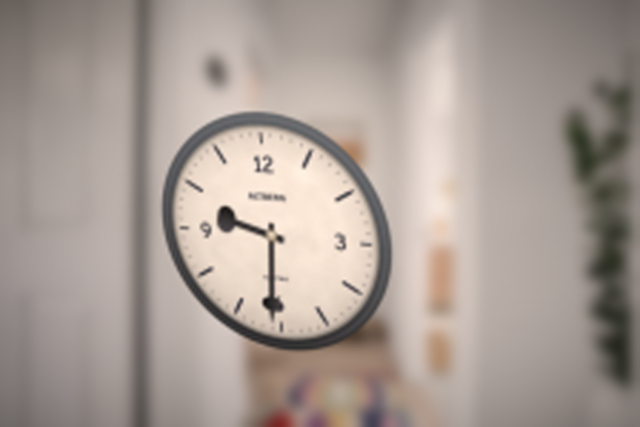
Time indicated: 9,31
